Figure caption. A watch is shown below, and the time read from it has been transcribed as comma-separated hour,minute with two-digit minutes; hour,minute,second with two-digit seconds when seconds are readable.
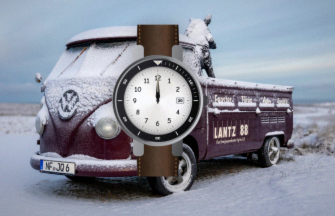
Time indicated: 12,00
